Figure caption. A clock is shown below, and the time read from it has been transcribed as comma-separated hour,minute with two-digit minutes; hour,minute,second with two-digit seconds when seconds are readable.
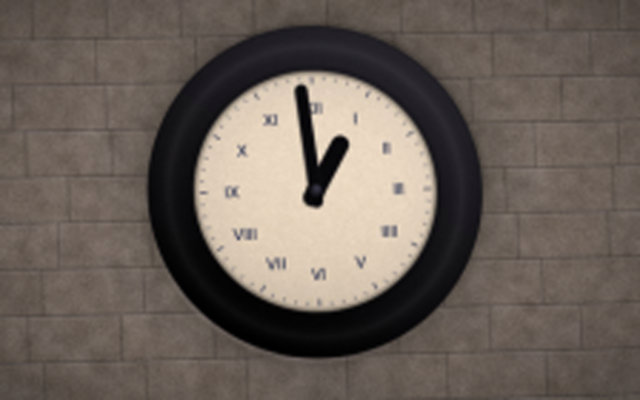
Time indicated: 12,59
